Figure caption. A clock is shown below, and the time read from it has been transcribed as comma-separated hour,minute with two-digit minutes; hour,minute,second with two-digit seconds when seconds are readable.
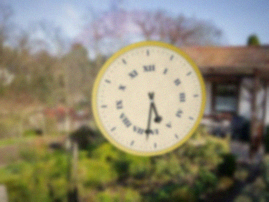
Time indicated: 5,32
